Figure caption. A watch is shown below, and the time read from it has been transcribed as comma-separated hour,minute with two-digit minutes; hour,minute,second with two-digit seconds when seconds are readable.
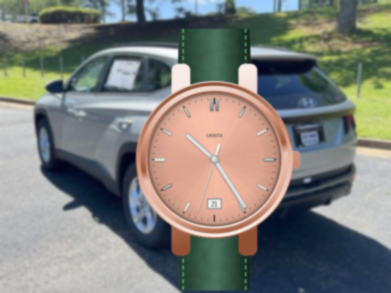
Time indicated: 10,24,33
